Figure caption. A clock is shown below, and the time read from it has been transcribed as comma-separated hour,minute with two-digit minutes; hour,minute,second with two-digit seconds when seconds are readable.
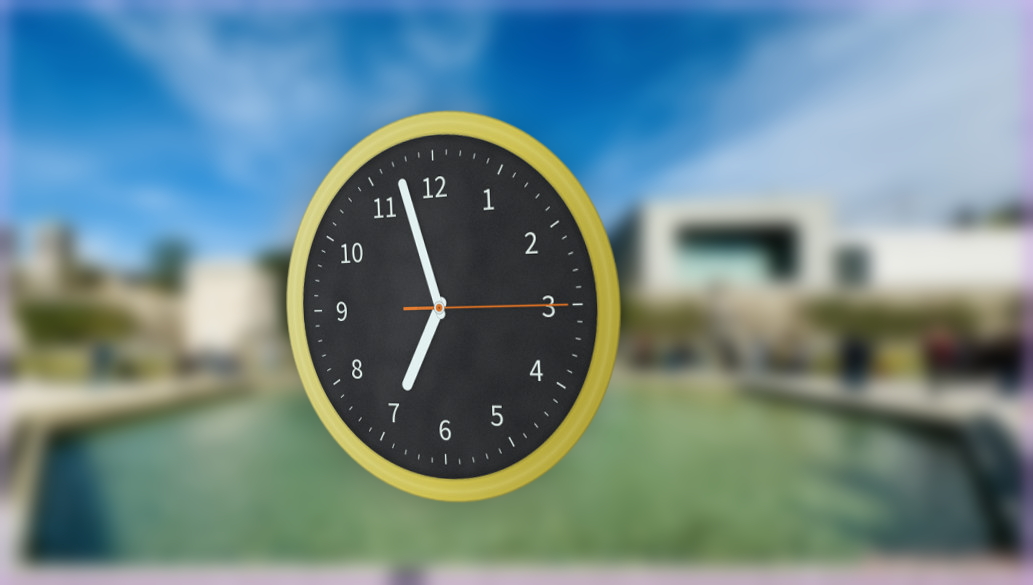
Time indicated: 6,57,15
